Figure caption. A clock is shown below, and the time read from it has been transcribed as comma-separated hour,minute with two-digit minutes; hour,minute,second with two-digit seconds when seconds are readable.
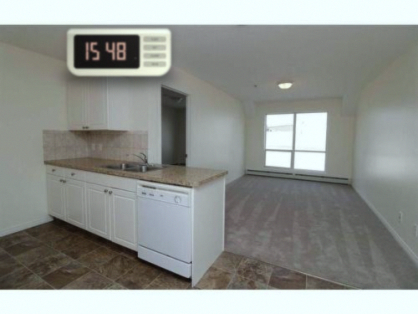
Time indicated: 15,48
